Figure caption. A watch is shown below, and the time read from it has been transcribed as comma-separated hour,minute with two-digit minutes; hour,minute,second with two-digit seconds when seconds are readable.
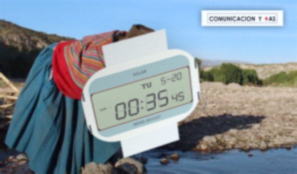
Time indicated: 0,35
